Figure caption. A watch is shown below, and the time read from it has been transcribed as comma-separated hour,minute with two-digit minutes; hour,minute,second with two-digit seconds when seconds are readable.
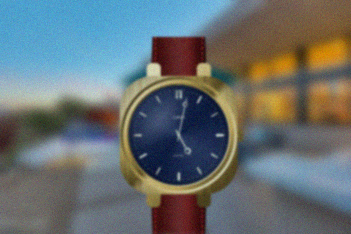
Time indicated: 5,02
